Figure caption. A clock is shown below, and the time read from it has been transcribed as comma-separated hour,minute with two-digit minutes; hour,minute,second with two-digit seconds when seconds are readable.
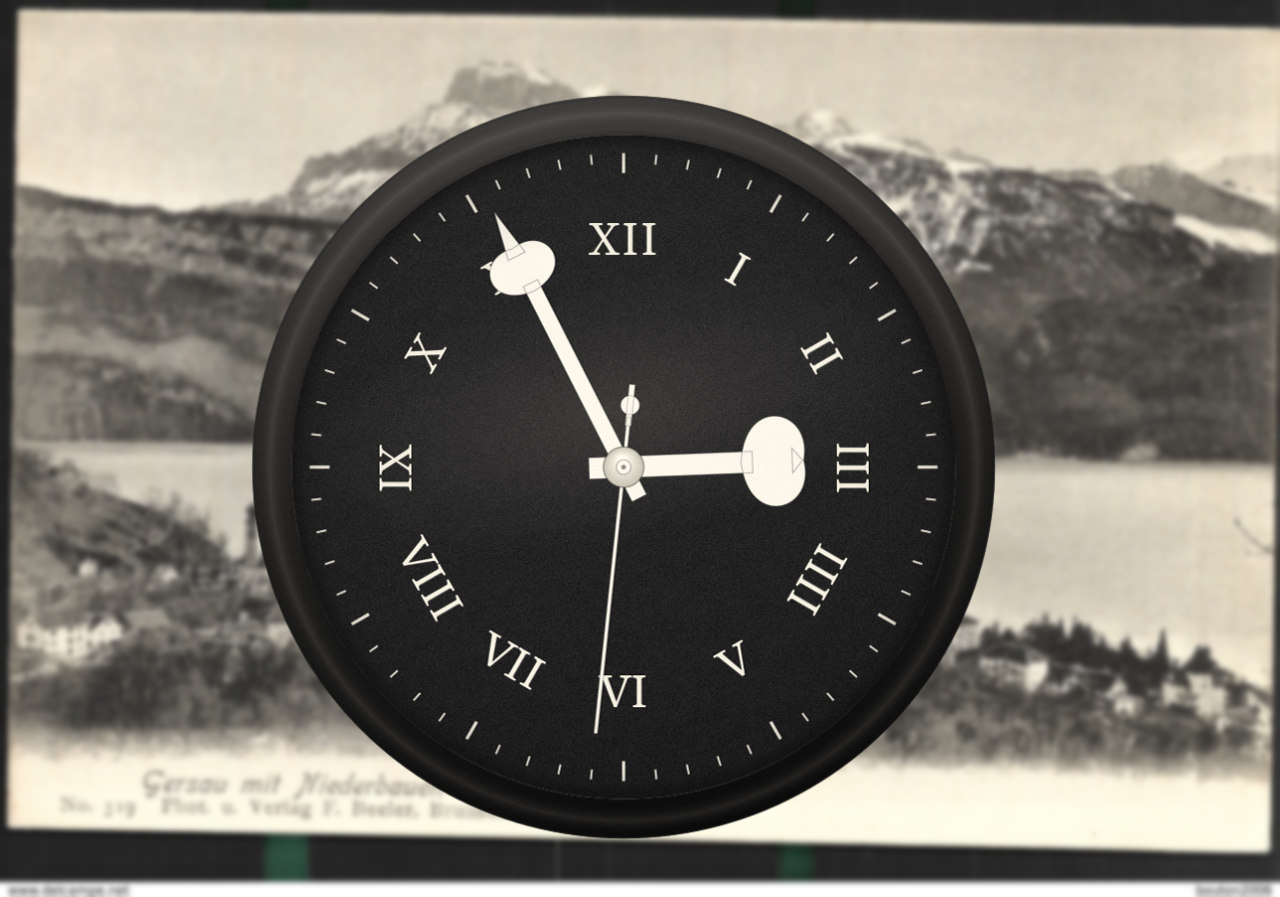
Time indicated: 2,55,31
